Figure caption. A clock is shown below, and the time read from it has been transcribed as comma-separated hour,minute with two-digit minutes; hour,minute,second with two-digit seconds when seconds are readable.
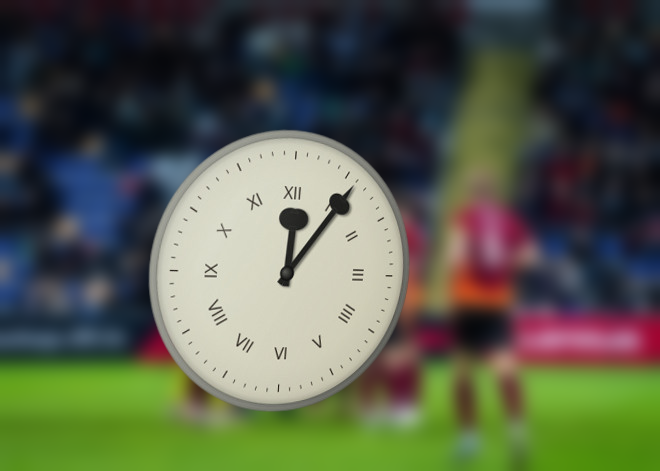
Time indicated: 12,06
